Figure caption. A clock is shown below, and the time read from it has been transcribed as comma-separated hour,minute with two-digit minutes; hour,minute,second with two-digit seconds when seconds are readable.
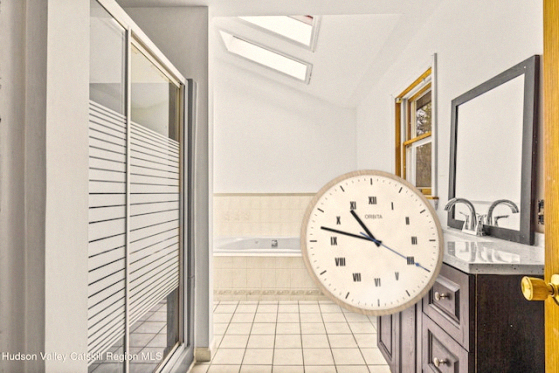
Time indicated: 10,47,20
